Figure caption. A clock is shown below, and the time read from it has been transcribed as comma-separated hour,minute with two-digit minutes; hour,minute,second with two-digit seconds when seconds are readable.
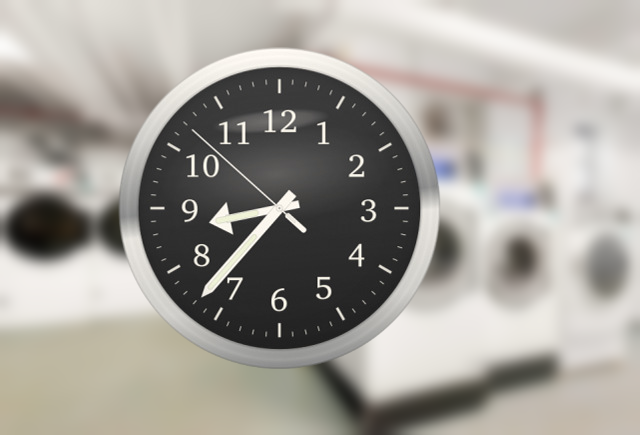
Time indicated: 8,36,52
